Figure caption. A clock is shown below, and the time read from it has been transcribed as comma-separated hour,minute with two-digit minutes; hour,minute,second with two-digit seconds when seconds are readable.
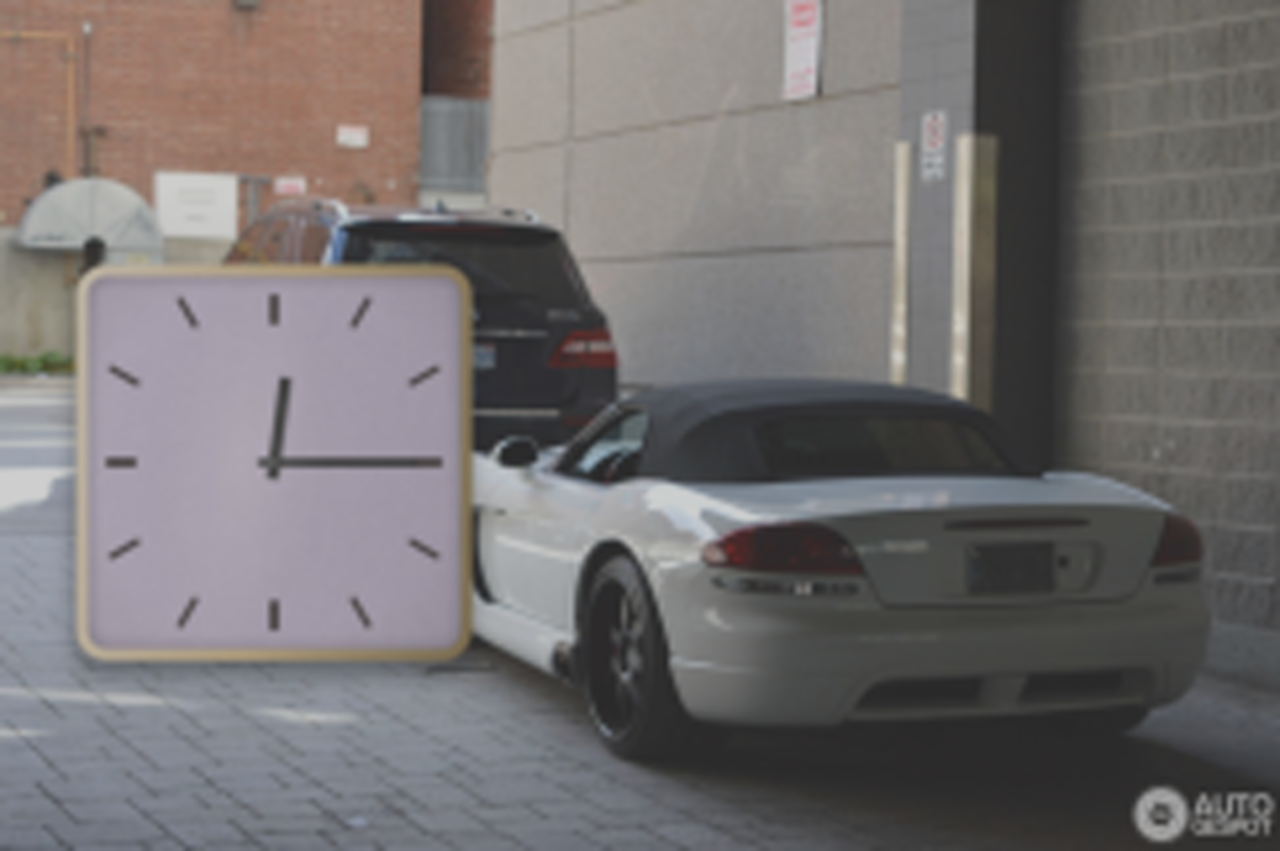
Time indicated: 12,15
